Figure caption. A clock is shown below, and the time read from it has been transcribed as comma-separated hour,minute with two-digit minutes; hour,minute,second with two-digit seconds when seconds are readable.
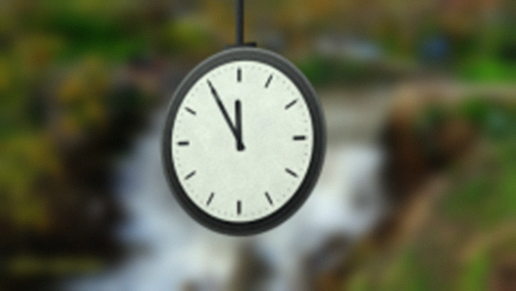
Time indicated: 11,55
